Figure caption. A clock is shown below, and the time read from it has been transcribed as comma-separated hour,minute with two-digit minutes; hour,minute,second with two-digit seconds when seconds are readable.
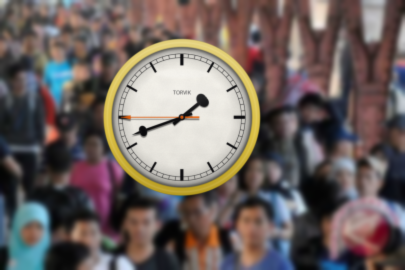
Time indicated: 1,41,45
